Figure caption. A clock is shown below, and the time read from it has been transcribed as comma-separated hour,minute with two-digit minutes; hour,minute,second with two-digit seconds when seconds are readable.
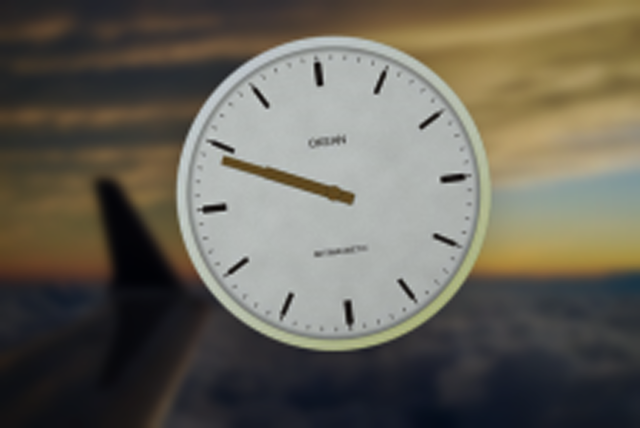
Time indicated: 9,49
